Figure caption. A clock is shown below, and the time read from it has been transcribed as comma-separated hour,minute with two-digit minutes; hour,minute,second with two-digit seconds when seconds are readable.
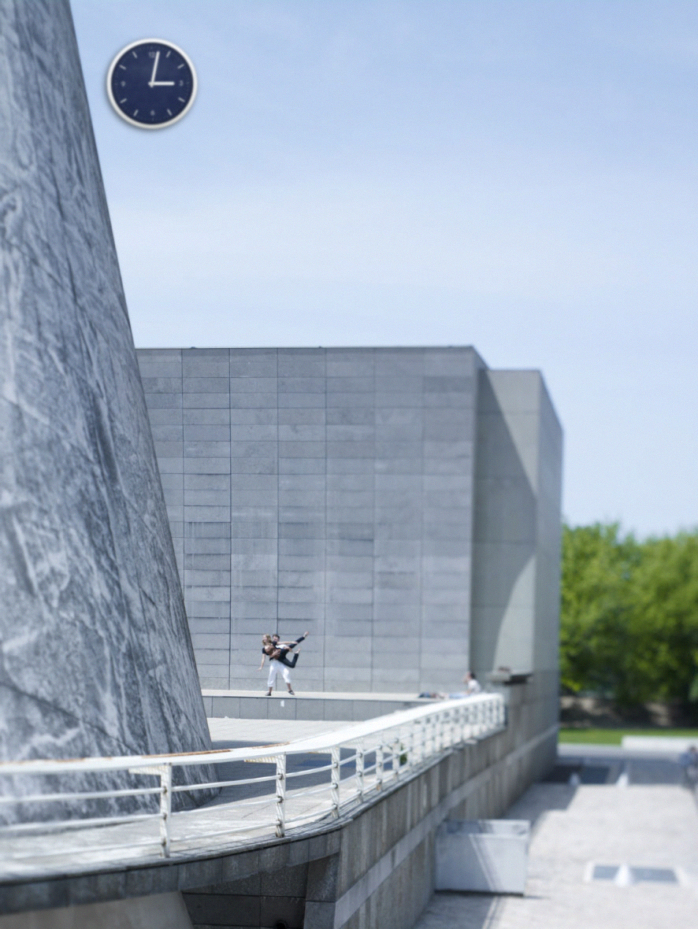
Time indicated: 3,02
